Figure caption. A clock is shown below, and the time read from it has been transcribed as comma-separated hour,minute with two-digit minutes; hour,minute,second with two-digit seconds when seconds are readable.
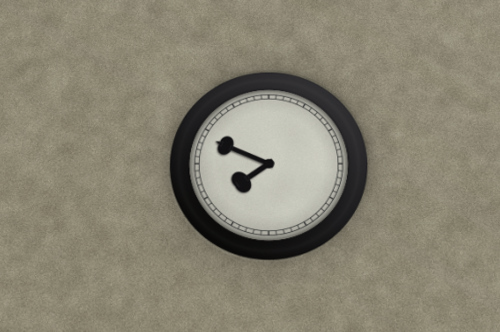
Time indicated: 7,49
